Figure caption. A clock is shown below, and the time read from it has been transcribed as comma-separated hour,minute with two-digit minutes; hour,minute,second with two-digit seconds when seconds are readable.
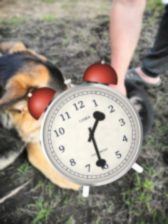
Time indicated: 1,31
